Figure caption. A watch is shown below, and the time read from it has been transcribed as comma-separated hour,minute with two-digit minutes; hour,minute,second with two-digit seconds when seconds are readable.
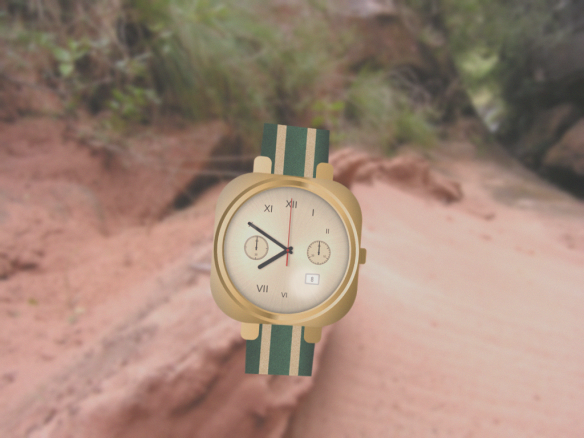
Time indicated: 7,50
